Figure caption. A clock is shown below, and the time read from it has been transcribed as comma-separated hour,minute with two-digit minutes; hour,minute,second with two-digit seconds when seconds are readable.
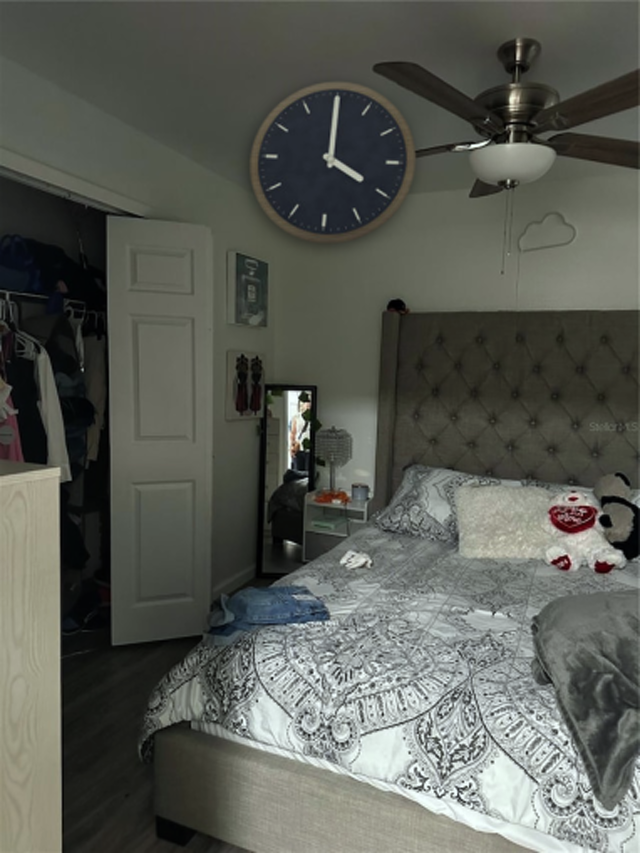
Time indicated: 4,00
